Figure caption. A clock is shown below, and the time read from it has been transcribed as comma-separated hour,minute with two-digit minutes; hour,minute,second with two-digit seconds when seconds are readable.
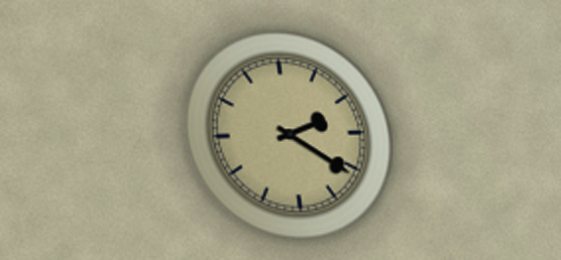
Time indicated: 2,21
